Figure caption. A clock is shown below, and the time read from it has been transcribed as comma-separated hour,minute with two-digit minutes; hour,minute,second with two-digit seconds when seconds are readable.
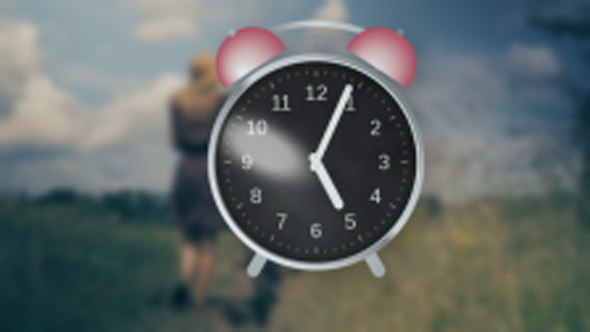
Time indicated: 5,04
